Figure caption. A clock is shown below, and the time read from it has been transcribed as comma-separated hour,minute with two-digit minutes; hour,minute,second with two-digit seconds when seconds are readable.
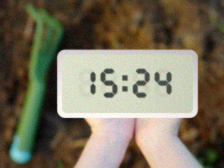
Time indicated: 15,24
